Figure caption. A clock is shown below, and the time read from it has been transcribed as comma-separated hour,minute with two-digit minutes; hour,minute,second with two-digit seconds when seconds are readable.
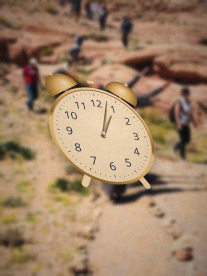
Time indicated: 1,03
